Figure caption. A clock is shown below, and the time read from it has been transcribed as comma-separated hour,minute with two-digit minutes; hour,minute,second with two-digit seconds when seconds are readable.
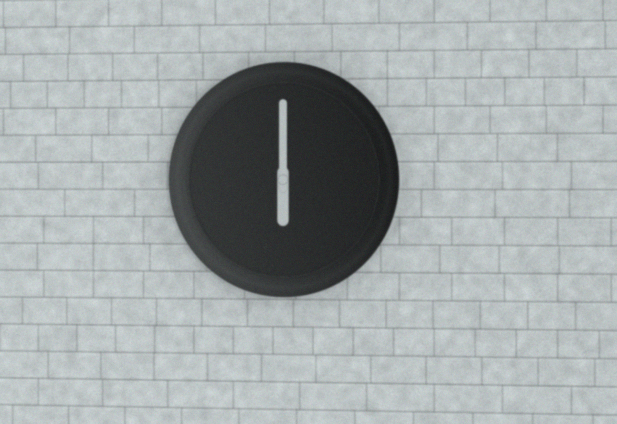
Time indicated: 6,00
